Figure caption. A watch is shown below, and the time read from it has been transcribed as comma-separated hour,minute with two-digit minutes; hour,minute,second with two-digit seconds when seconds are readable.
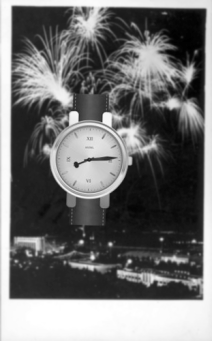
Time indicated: 8,14
